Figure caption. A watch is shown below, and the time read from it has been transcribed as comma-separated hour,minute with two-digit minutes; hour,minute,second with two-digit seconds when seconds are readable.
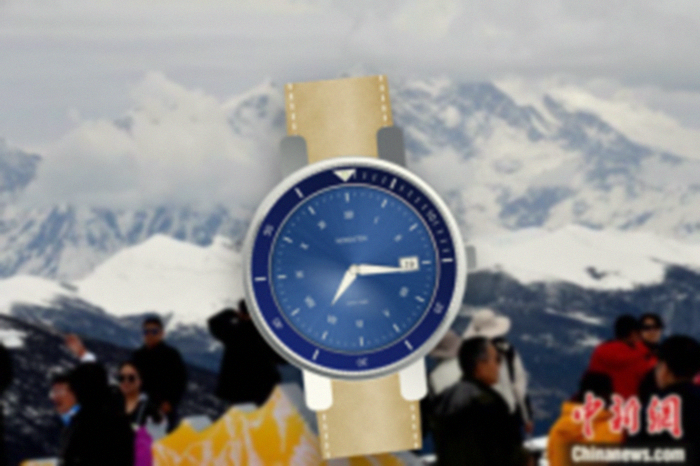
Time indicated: 7,16
